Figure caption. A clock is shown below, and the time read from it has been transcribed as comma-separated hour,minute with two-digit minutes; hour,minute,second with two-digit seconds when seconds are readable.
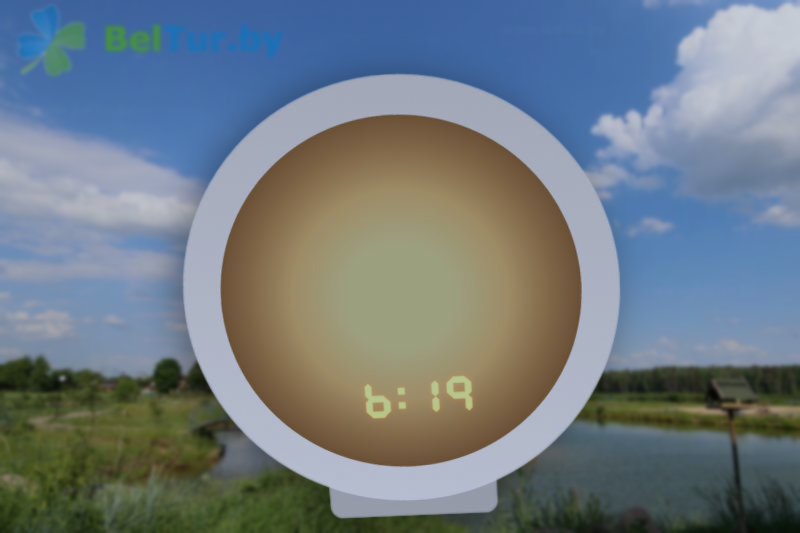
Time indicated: 6,19
